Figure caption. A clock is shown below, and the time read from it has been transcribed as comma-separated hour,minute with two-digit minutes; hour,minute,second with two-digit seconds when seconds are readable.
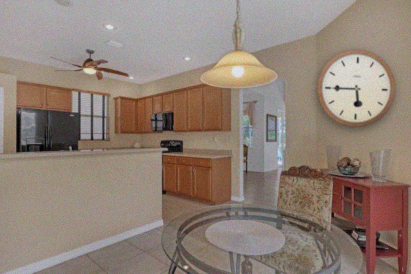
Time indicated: 5,45
